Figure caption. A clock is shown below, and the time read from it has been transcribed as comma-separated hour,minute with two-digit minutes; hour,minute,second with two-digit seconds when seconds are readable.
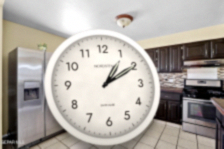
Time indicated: 1,10
